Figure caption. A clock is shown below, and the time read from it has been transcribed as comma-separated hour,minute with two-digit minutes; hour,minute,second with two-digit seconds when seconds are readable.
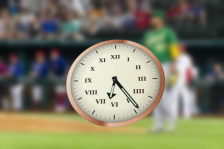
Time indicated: 6,24
